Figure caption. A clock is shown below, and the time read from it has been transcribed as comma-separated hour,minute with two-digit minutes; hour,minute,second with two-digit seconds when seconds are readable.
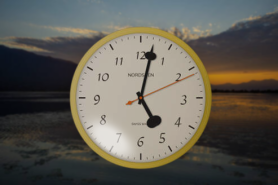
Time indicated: 5,02,11
